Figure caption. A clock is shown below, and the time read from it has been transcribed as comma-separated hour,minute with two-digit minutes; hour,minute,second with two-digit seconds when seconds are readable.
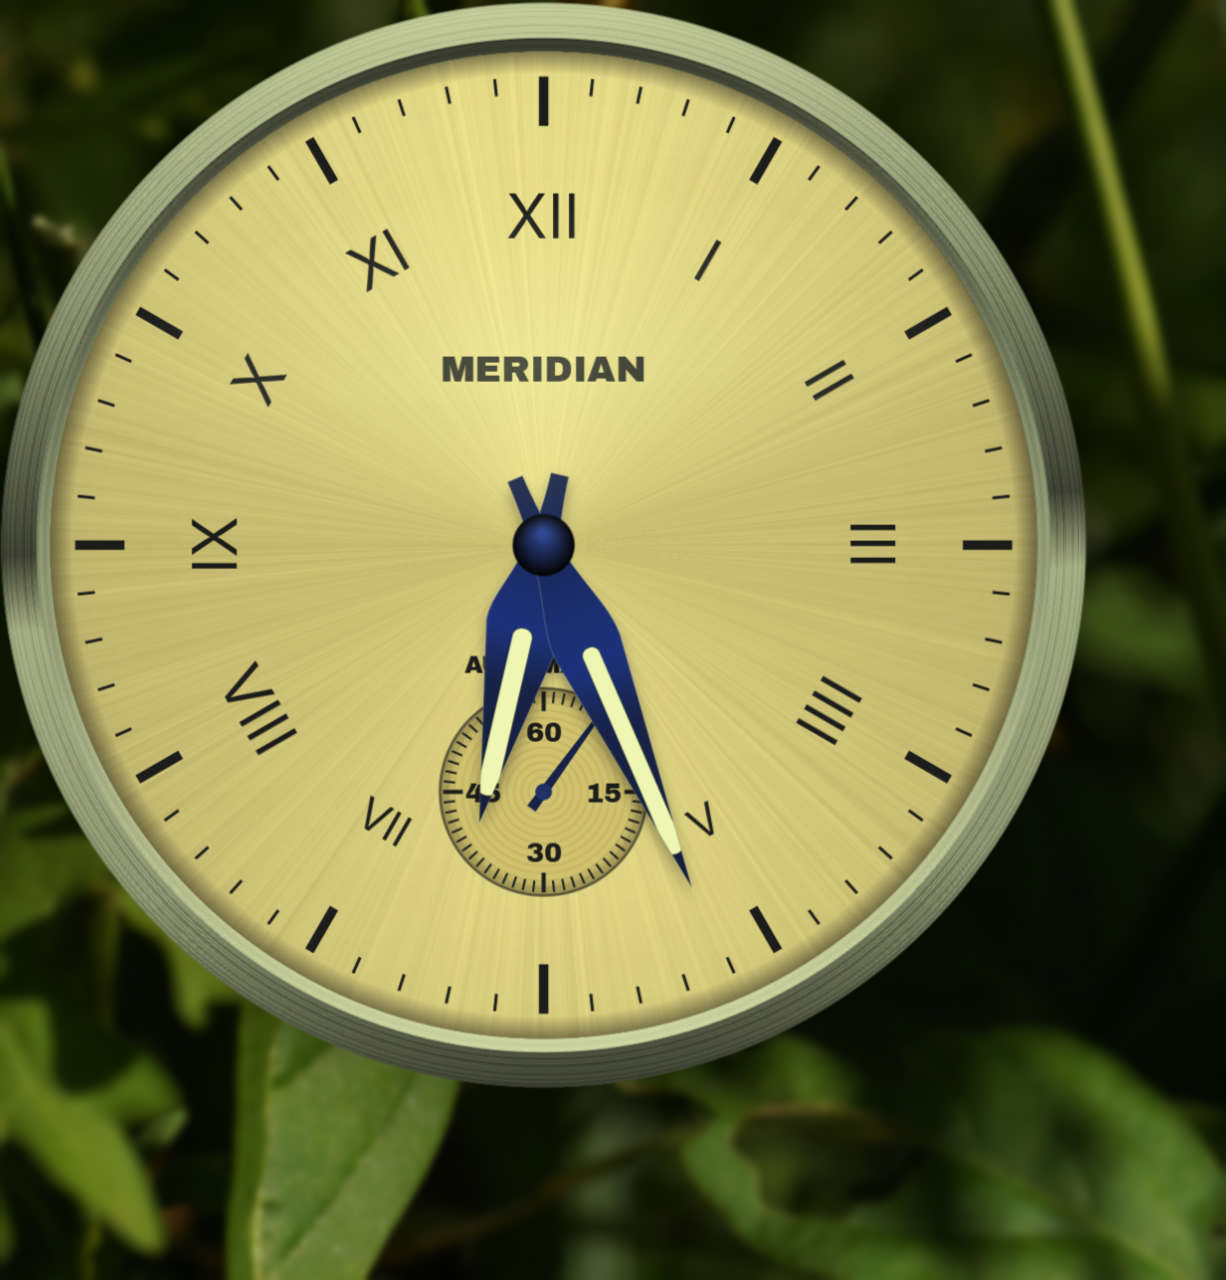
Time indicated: 6,26,06
